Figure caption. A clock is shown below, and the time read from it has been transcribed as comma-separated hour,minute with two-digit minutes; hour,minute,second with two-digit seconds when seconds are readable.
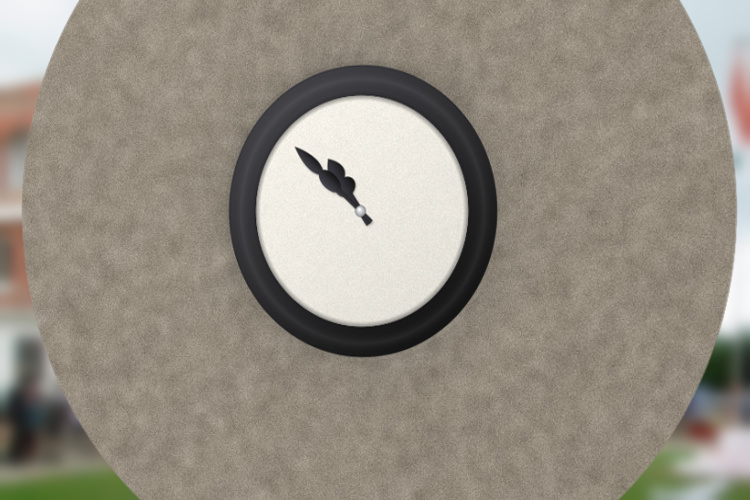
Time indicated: 10,52
